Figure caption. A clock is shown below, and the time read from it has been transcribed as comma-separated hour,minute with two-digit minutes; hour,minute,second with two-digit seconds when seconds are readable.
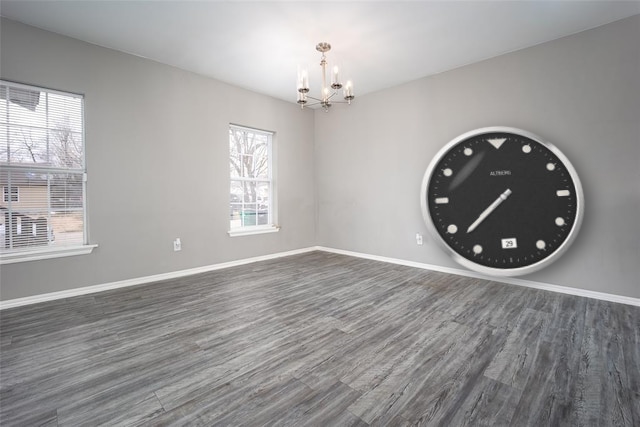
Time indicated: 7,38
